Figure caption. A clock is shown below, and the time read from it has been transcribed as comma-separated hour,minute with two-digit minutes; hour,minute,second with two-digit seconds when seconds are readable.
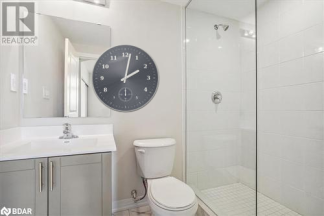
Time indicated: 2,02
